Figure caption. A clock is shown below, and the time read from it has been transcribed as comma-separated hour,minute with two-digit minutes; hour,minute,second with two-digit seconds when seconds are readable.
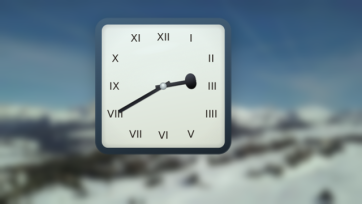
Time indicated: 2,40
